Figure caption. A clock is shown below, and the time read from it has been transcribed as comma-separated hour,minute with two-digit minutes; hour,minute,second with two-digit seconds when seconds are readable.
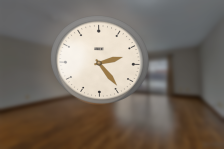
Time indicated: 2,24
